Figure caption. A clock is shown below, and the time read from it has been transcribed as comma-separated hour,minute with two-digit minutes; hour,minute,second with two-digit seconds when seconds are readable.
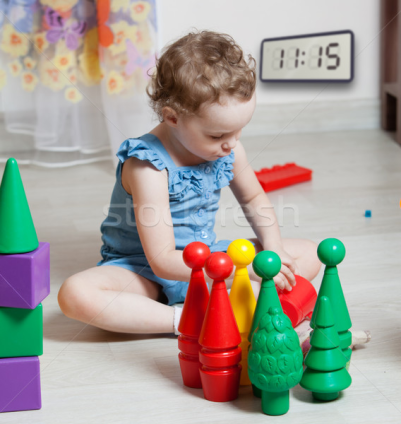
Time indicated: 11,15
